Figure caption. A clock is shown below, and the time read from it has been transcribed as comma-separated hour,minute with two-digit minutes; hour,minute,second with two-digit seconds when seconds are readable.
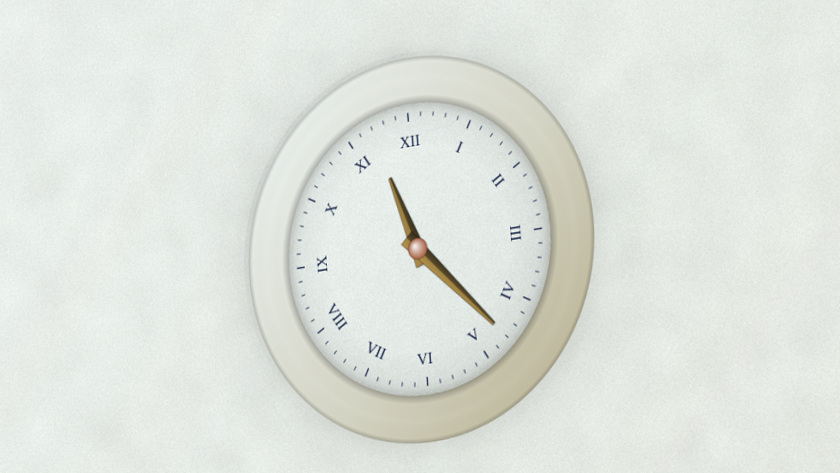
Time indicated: 11,23
